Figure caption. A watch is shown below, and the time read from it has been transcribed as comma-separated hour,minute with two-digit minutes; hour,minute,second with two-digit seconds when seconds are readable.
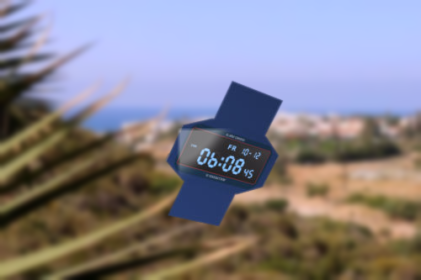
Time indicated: 6,08,45
